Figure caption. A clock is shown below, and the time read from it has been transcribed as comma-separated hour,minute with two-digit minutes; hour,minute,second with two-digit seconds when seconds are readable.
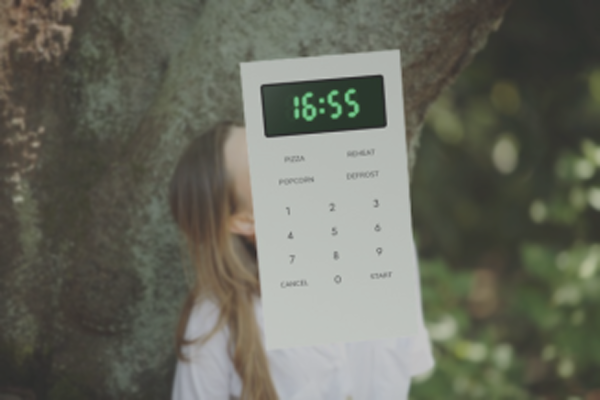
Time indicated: 16,55
